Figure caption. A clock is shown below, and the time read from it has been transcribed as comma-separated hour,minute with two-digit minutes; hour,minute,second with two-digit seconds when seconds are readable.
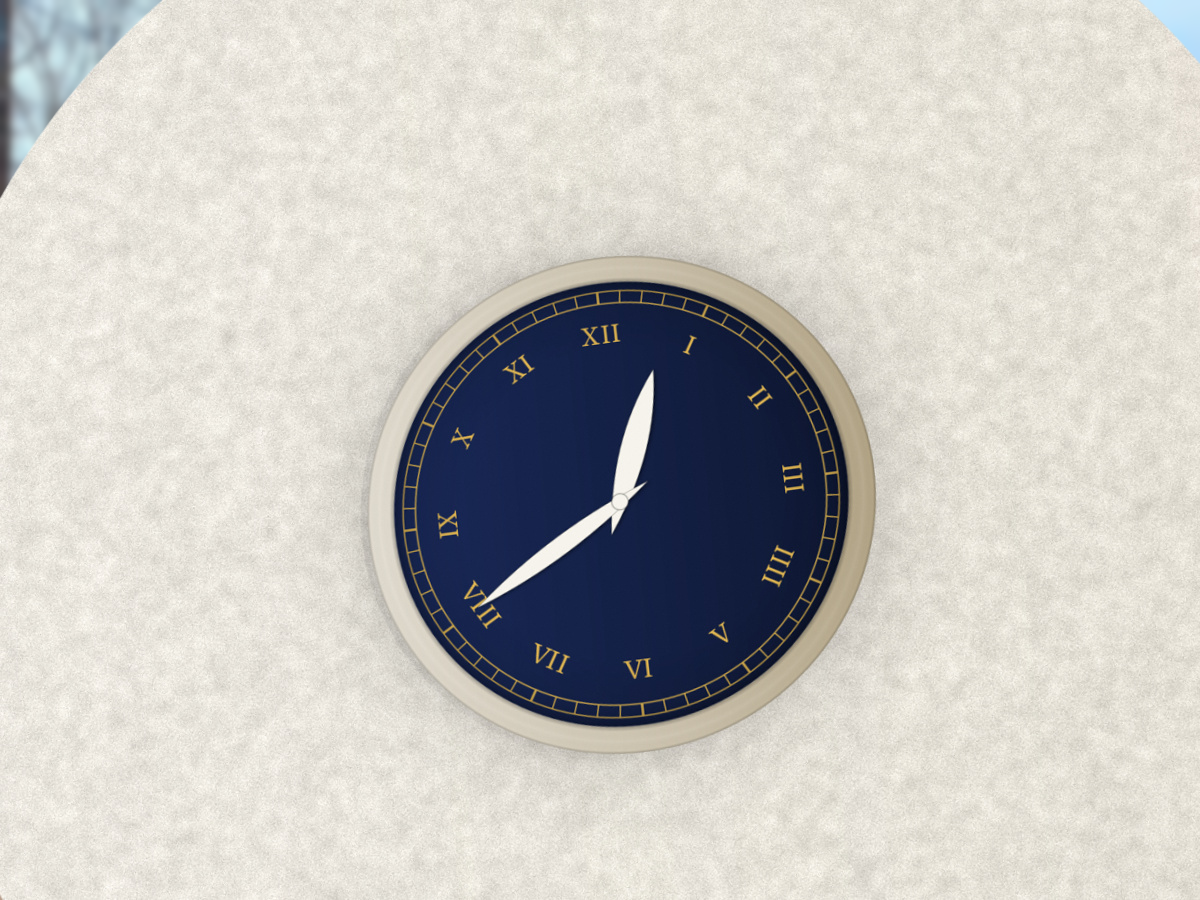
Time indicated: 12,40
